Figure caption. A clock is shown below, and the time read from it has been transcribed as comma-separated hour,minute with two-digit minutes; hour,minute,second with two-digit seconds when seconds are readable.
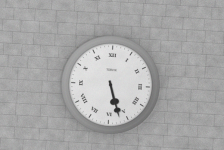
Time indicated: 5,27
